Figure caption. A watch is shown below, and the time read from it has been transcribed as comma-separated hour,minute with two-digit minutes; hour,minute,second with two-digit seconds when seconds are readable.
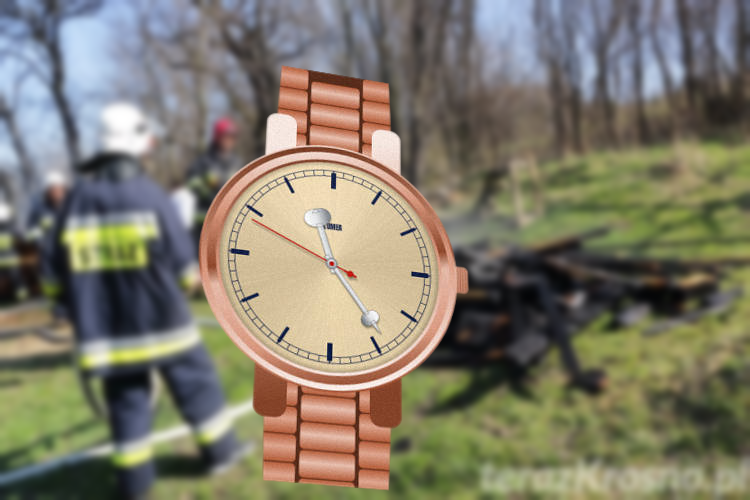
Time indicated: 11,23,49
